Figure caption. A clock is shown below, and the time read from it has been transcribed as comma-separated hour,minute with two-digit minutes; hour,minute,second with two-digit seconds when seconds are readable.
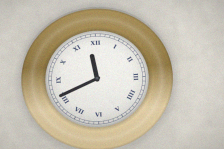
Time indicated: 11,41
